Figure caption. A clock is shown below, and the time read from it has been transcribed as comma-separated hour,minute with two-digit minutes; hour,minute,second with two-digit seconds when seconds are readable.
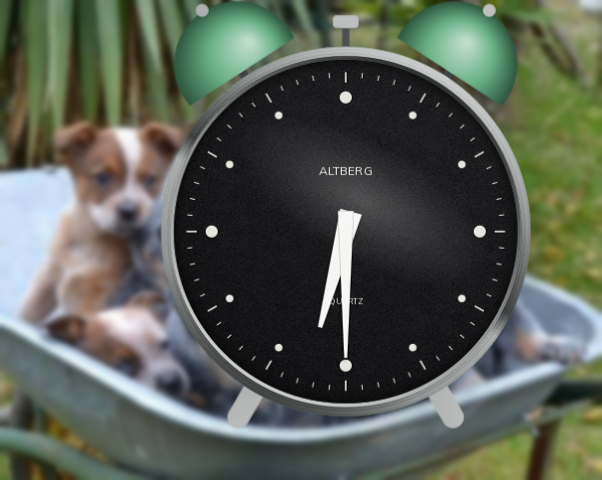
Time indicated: 6,30
